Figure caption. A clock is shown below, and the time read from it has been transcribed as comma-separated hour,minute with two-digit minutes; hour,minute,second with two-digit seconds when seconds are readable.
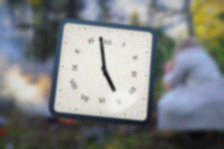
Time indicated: 4,58
